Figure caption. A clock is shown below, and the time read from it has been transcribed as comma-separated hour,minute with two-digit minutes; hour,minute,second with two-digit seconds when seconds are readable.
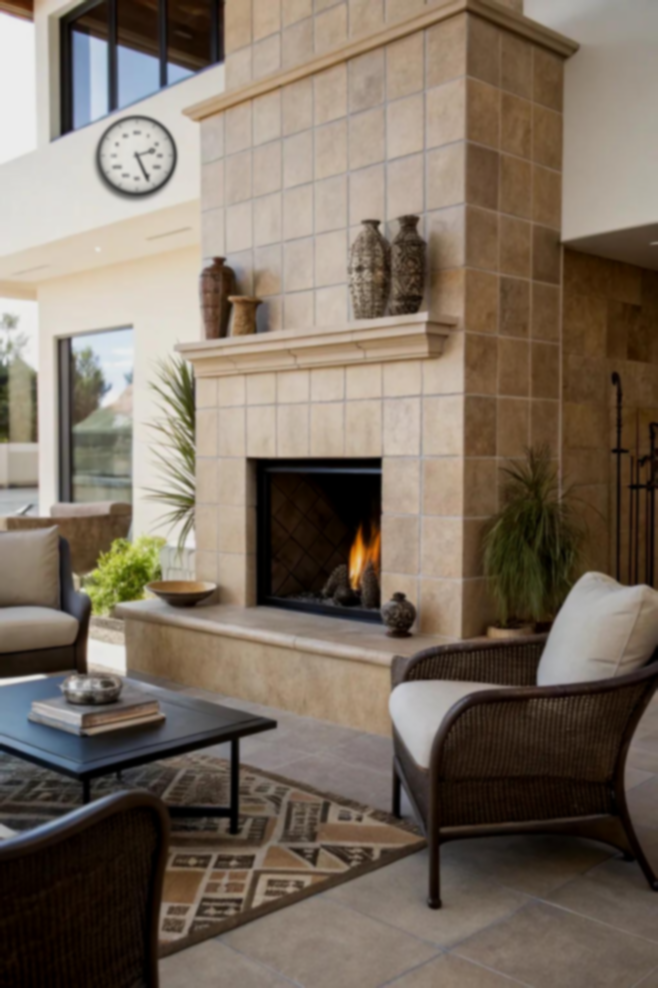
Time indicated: 2,26
